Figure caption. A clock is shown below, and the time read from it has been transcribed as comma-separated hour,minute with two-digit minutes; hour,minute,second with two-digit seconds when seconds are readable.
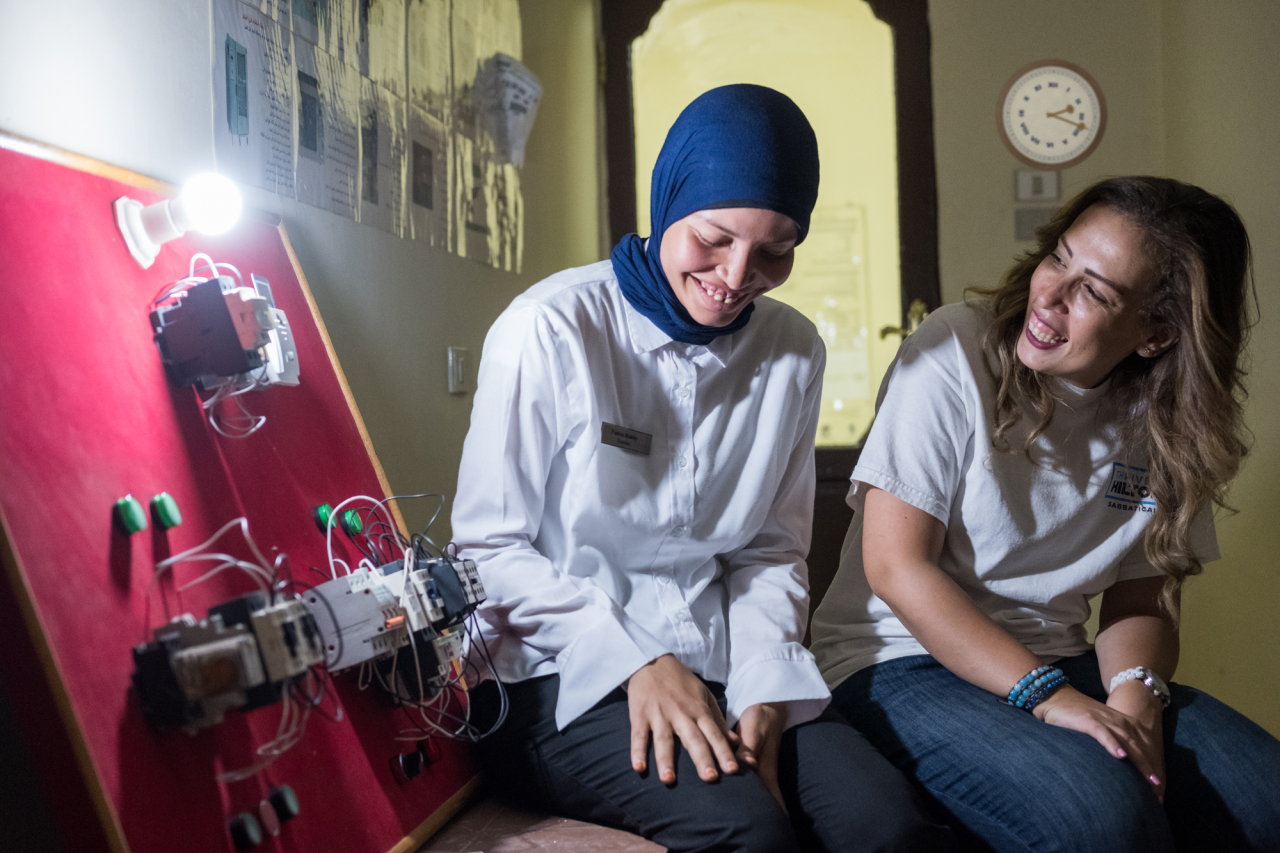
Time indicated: 2,18
